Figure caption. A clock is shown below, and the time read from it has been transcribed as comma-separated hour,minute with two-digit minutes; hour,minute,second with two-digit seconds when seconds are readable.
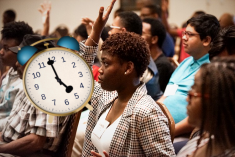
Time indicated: 4,59
